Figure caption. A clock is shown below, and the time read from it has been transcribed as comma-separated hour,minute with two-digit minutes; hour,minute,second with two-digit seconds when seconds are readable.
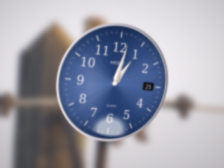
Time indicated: 1,02
